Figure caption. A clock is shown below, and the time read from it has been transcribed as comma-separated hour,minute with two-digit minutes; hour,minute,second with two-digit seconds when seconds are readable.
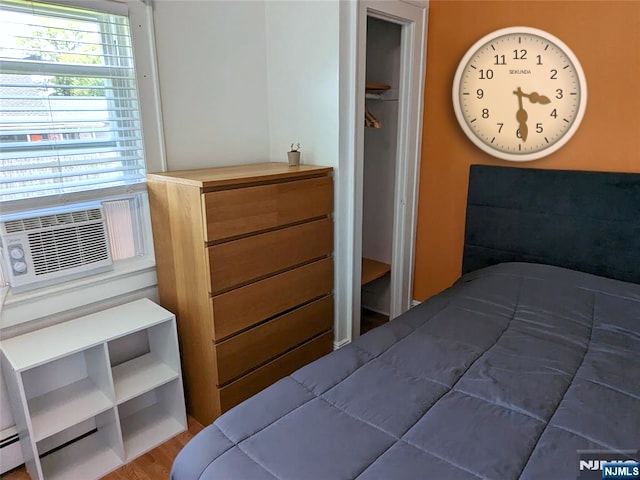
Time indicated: 3,29
